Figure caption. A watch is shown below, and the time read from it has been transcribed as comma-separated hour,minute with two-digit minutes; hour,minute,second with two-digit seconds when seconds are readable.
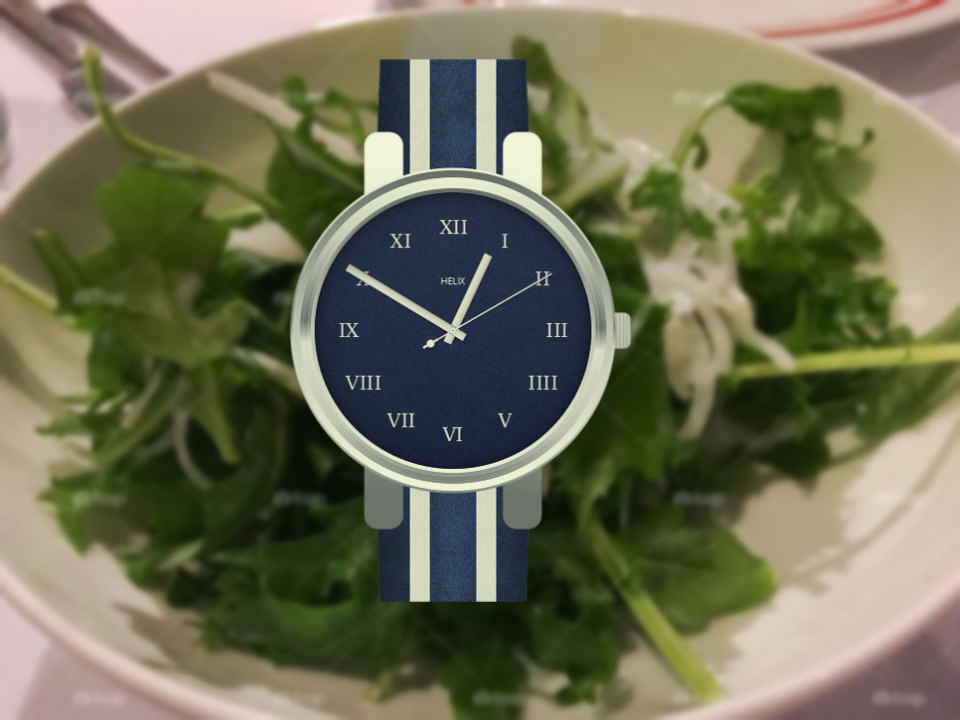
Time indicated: 12,50,10
